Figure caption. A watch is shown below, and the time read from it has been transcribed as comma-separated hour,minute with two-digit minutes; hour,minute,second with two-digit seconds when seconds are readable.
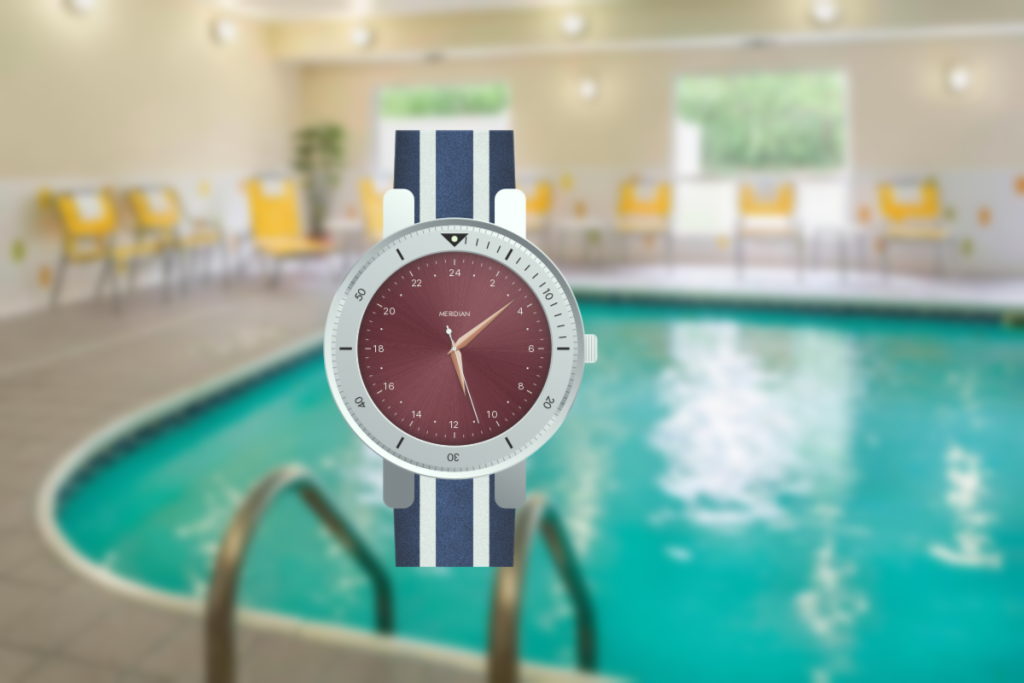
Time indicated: 11,08,27
